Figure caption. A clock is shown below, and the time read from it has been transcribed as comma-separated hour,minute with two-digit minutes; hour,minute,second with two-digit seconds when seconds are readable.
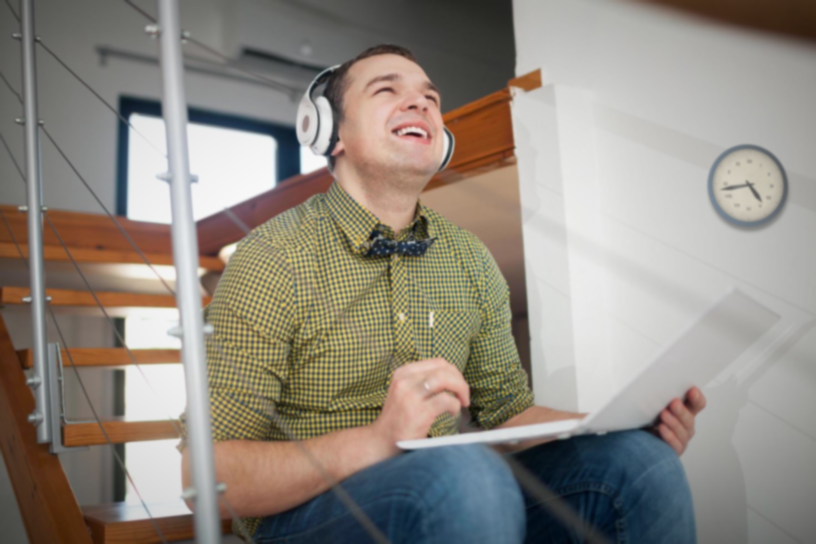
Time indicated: 4,43
